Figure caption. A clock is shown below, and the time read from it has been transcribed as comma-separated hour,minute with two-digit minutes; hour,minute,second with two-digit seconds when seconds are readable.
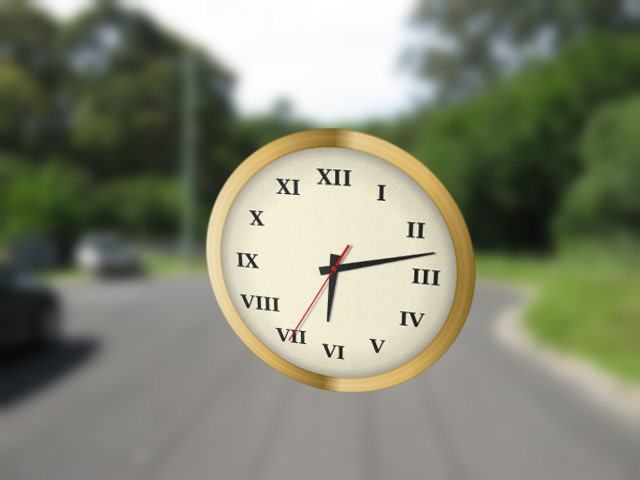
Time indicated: 6,12,35
